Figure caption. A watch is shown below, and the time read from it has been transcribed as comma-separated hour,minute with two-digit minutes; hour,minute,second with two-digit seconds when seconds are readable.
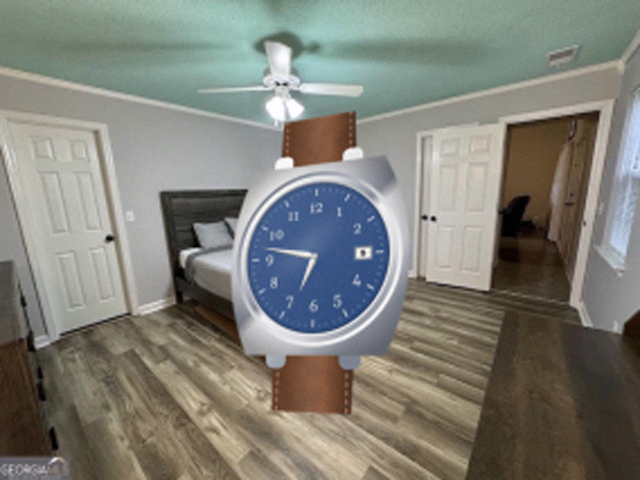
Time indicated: 6,47
